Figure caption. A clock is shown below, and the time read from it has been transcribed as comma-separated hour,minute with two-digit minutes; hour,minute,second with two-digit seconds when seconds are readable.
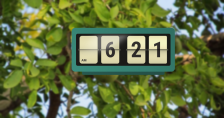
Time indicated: 6,21
